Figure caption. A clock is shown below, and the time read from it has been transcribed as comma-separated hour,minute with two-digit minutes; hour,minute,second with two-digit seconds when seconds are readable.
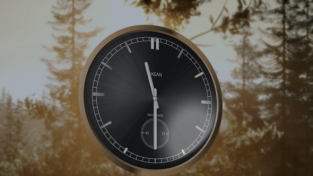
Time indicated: 11,30
